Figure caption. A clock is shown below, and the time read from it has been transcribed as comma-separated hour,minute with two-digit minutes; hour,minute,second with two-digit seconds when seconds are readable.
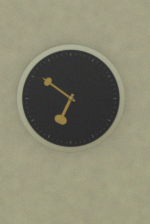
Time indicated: 6,51
